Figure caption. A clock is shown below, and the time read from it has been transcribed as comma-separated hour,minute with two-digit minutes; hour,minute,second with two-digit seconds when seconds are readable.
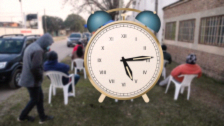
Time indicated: 5,14
